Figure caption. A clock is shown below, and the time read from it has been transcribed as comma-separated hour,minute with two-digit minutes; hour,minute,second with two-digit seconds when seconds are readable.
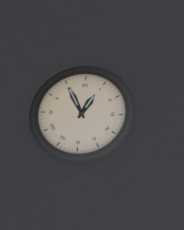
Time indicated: 12,55
